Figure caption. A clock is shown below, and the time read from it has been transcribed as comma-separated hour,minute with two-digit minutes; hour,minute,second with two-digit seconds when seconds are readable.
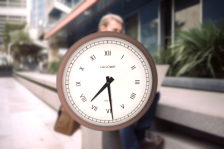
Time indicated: 7,29
